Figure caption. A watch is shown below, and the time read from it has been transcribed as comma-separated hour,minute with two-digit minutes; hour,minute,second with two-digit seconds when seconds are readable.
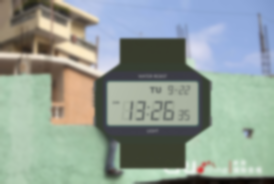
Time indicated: 13,26
